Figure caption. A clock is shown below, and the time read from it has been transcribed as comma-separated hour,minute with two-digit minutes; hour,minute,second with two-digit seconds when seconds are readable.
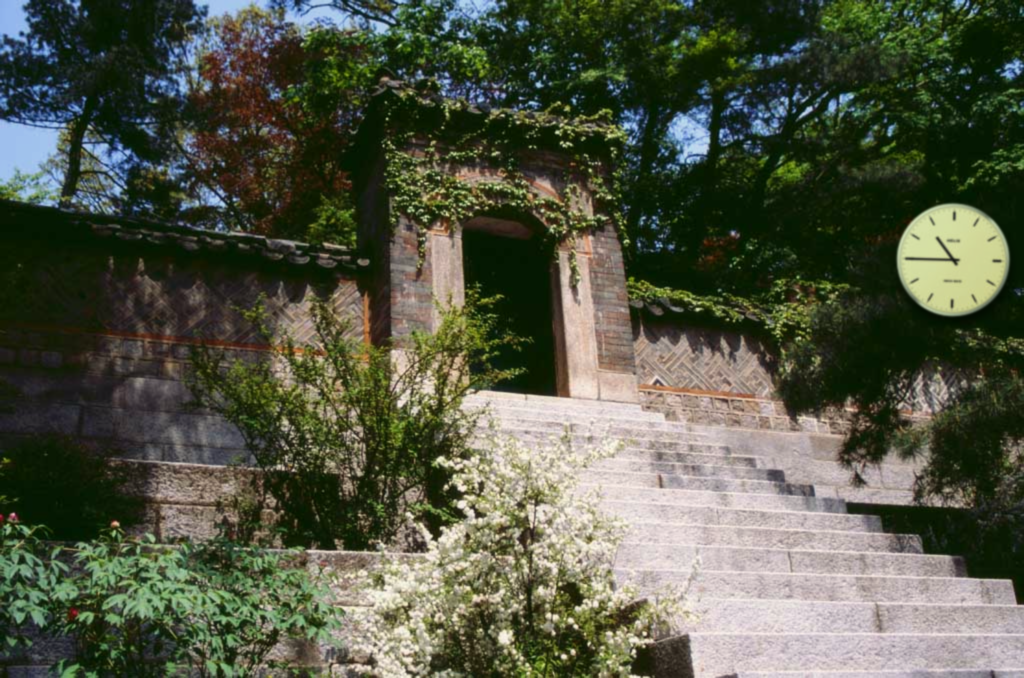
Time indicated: 10,45
